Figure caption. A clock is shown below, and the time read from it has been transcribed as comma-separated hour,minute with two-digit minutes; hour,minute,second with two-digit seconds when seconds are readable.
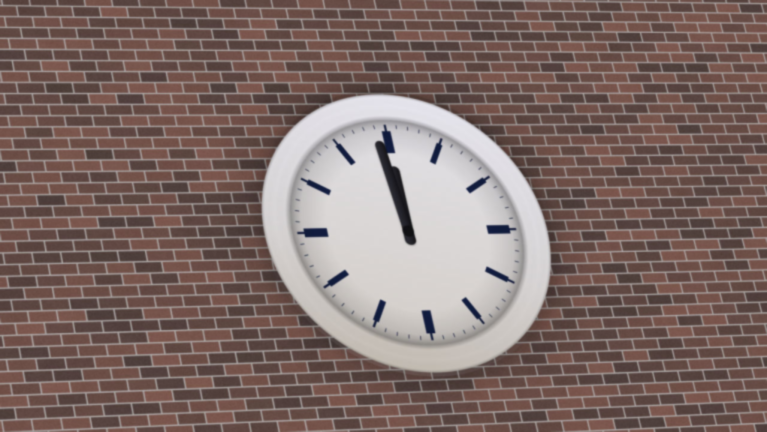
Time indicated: 11,59
